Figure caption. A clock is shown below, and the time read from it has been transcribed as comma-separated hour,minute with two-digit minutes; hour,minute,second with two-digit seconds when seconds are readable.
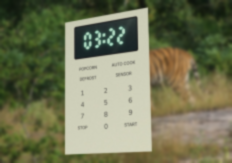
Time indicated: 3,22
